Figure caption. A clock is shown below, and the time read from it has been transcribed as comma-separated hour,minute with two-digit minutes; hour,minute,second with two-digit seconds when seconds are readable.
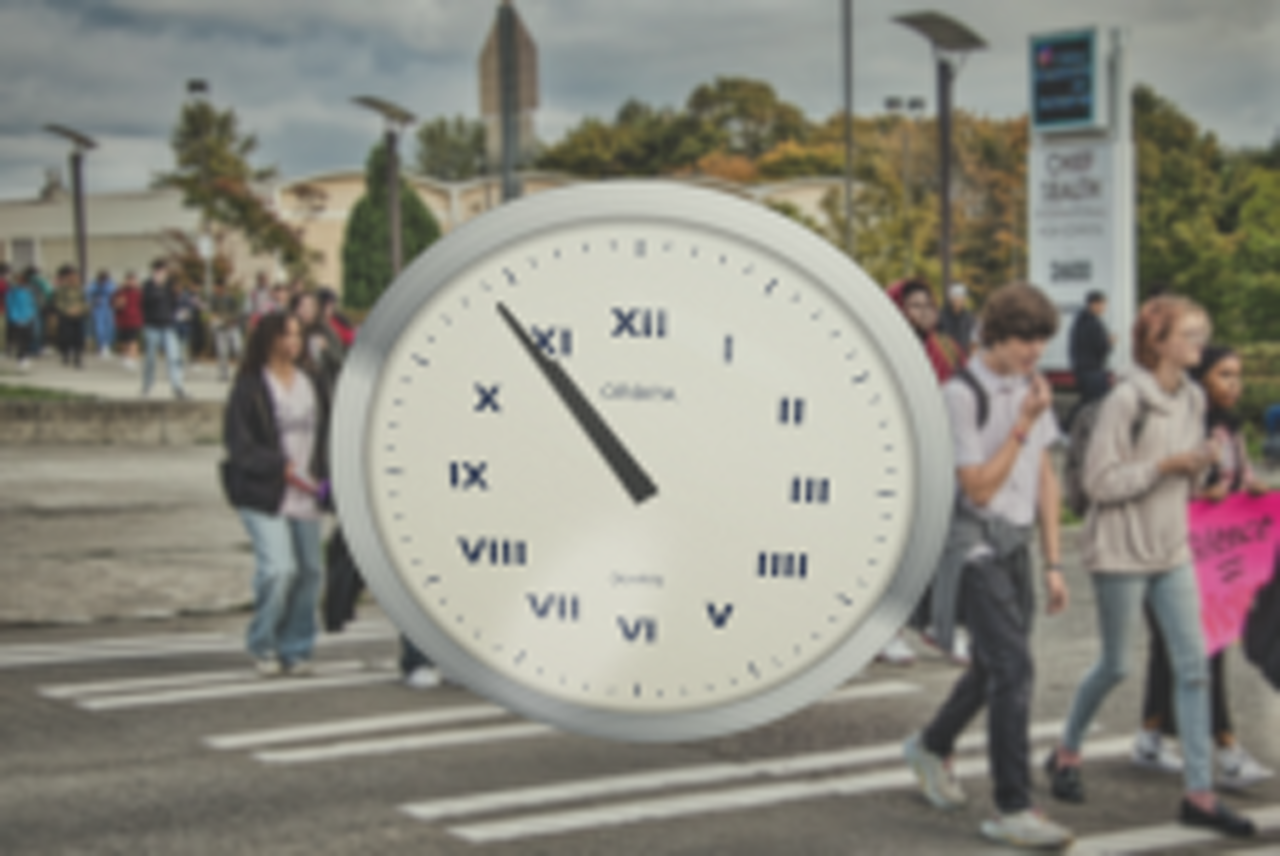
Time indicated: 10,54
